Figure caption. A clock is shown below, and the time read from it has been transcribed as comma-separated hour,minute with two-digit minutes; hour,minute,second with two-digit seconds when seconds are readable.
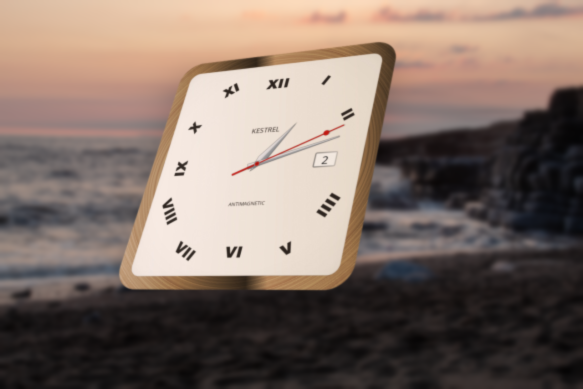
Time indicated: 1,12,11
